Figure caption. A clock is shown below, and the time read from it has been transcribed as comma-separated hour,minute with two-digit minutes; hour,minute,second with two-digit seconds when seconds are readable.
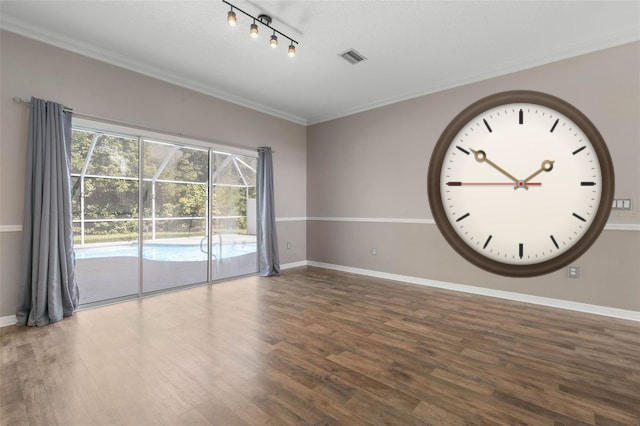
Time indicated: 1,50,45
